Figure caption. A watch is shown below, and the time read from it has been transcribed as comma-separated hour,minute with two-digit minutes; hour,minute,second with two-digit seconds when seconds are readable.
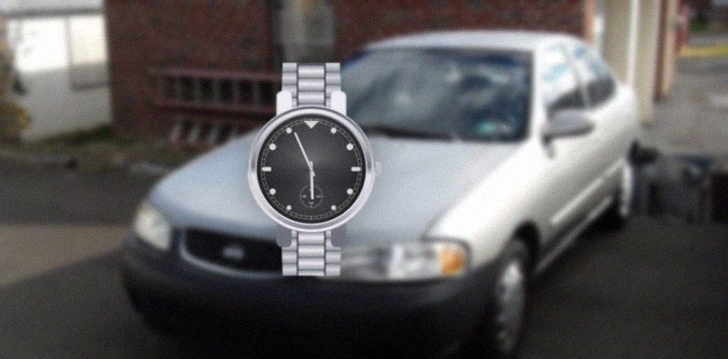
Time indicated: 5,56
